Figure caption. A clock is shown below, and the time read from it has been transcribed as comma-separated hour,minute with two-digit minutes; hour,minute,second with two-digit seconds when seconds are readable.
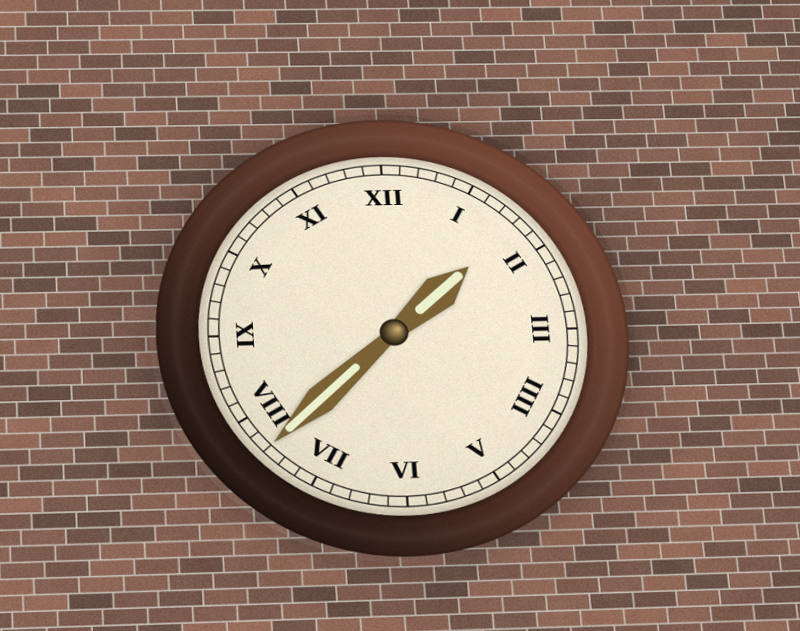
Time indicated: 1,38
